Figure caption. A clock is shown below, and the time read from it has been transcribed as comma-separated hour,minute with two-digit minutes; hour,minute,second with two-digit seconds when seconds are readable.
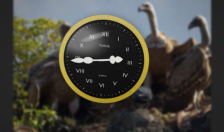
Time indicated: 2,44
